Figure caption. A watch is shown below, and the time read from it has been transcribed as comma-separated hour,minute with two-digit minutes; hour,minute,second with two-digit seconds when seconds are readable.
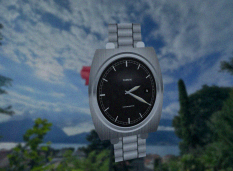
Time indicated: 2,20
